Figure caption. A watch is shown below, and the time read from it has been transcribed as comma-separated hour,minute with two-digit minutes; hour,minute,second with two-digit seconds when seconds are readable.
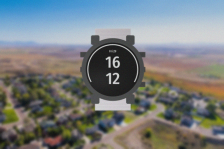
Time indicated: 16,12
